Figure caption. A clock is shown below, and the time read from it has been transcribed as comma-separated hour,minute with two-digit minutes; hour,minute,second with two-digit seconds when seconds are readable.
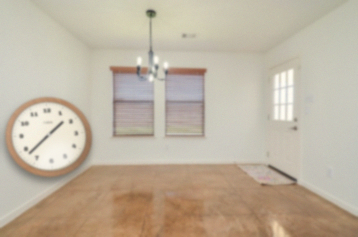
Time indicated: 1,38
